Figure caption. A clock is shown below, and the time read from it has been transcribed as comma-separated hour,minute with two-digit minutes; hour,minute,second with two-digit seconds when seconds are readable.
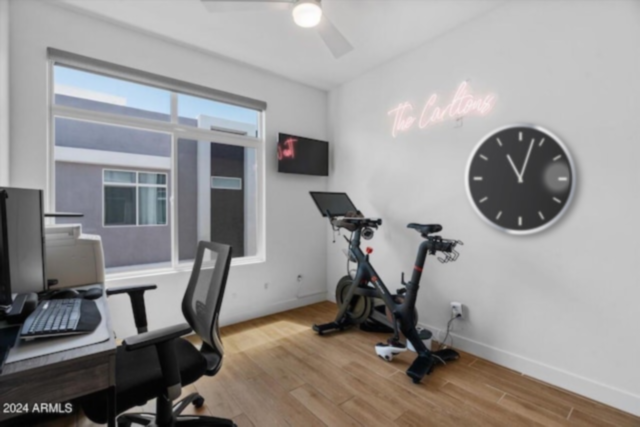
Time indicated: 11,03
